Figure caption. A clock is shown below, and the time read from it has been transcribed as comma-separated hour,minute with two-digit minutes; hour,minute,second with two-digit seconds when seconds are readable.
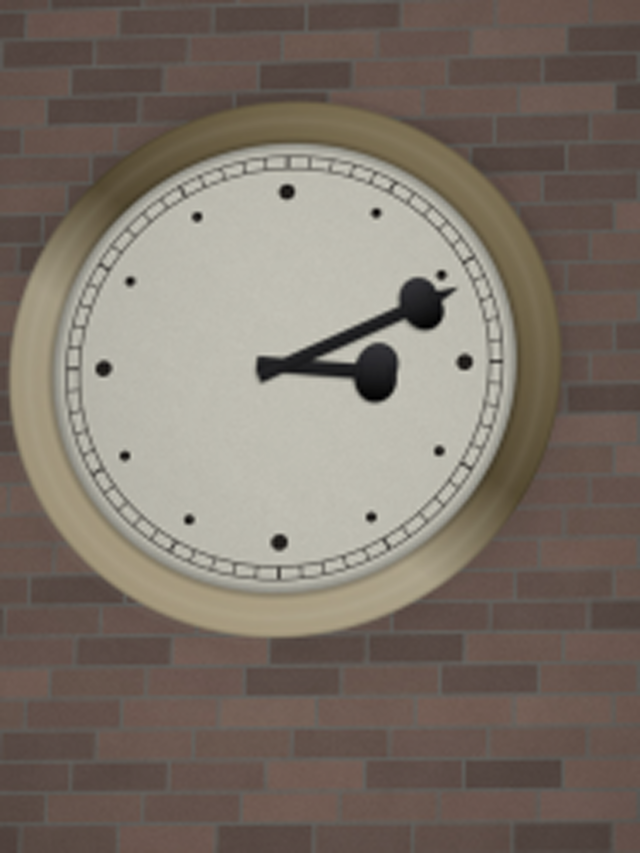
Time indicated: 3,11
